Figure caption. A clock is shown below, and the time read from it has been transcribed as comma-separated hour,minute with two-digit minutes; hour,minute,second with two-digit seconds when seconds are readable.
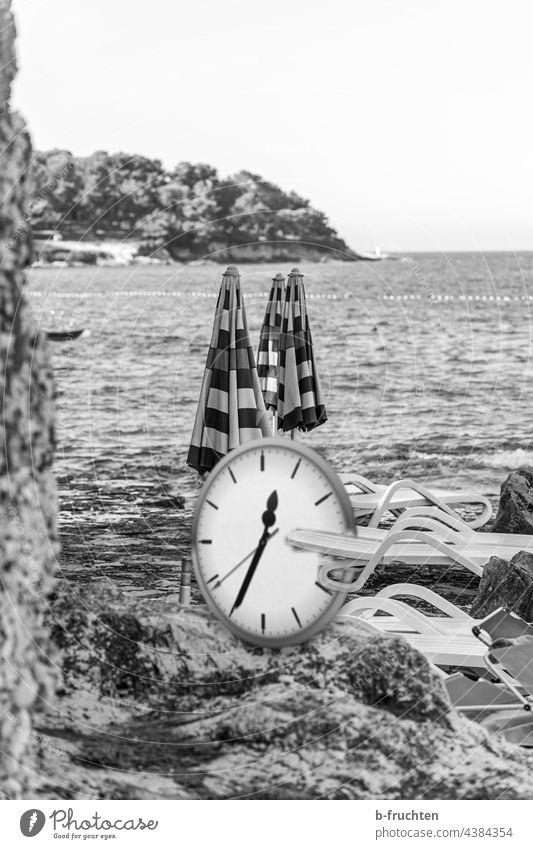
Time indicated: 12,34,39
